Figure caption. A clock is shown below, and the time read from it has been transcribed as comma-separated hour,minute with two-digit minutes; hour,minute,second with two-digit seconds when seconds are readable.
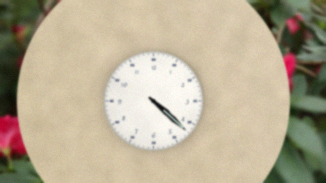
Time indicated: 4,22
